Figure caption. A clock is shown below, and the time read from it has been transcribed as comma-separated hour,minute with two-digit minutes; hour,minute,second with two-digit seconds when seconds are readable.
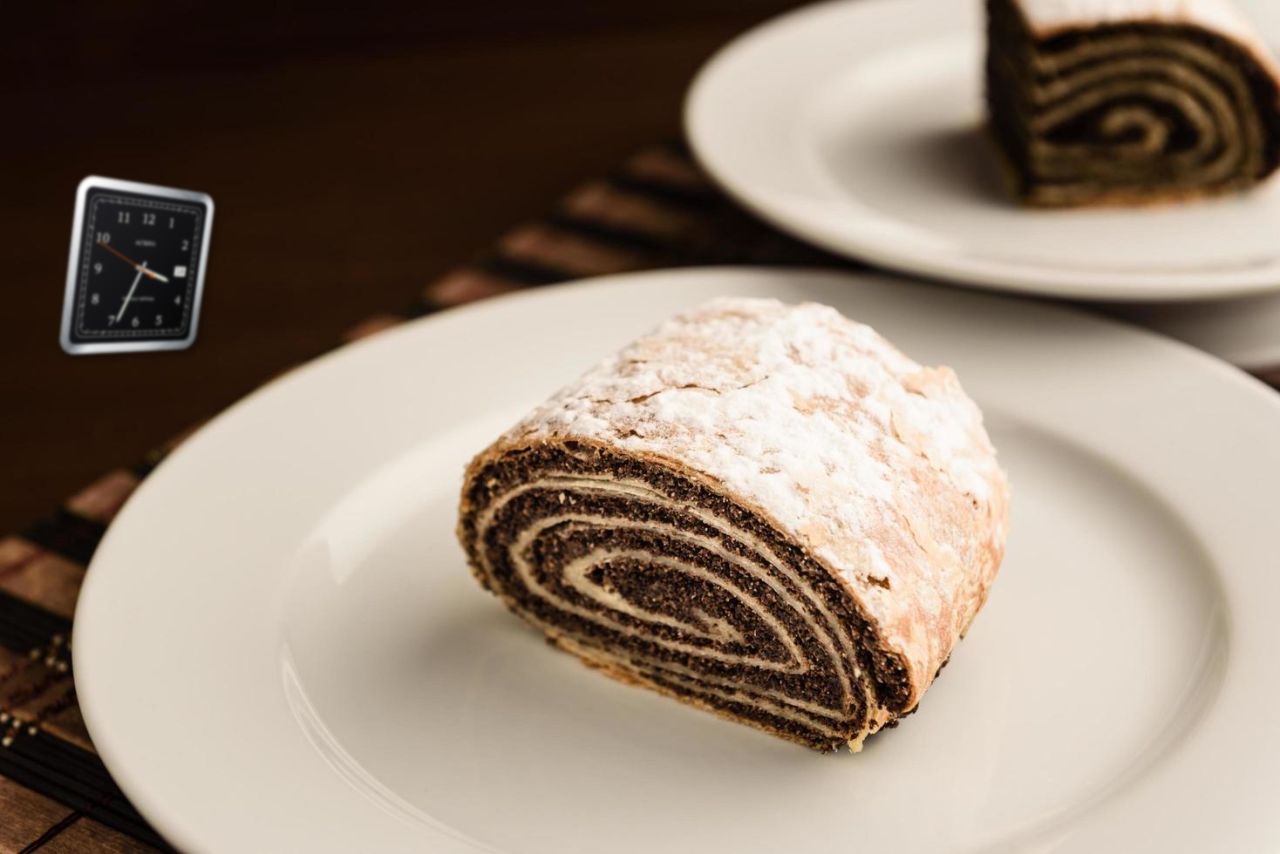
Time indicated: 3,33,49
